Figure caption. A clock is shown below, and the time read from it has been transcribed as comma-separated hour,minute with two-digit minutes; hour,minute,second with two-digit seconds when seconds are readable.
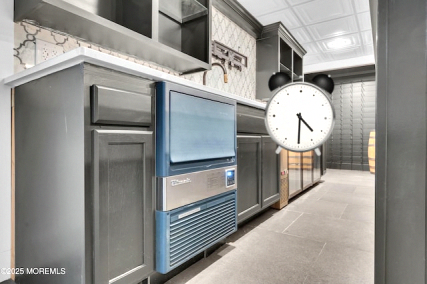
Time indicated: 4,30
